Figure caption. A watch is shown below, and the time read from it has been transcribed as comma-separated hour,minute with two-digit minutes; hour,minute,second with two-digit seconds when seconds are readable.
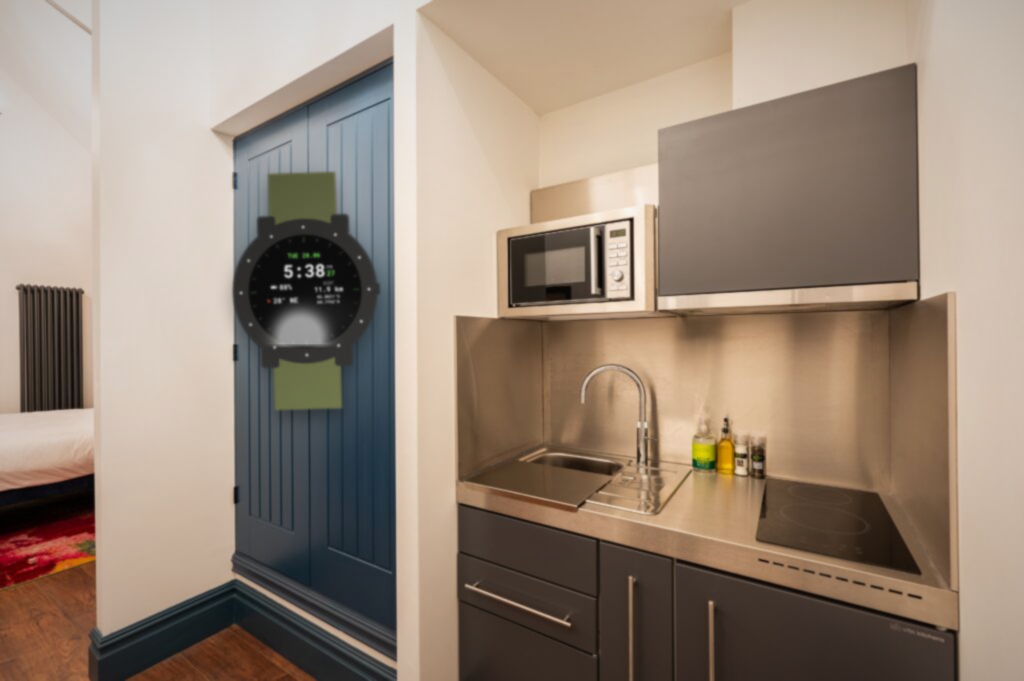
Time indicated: 5,38
